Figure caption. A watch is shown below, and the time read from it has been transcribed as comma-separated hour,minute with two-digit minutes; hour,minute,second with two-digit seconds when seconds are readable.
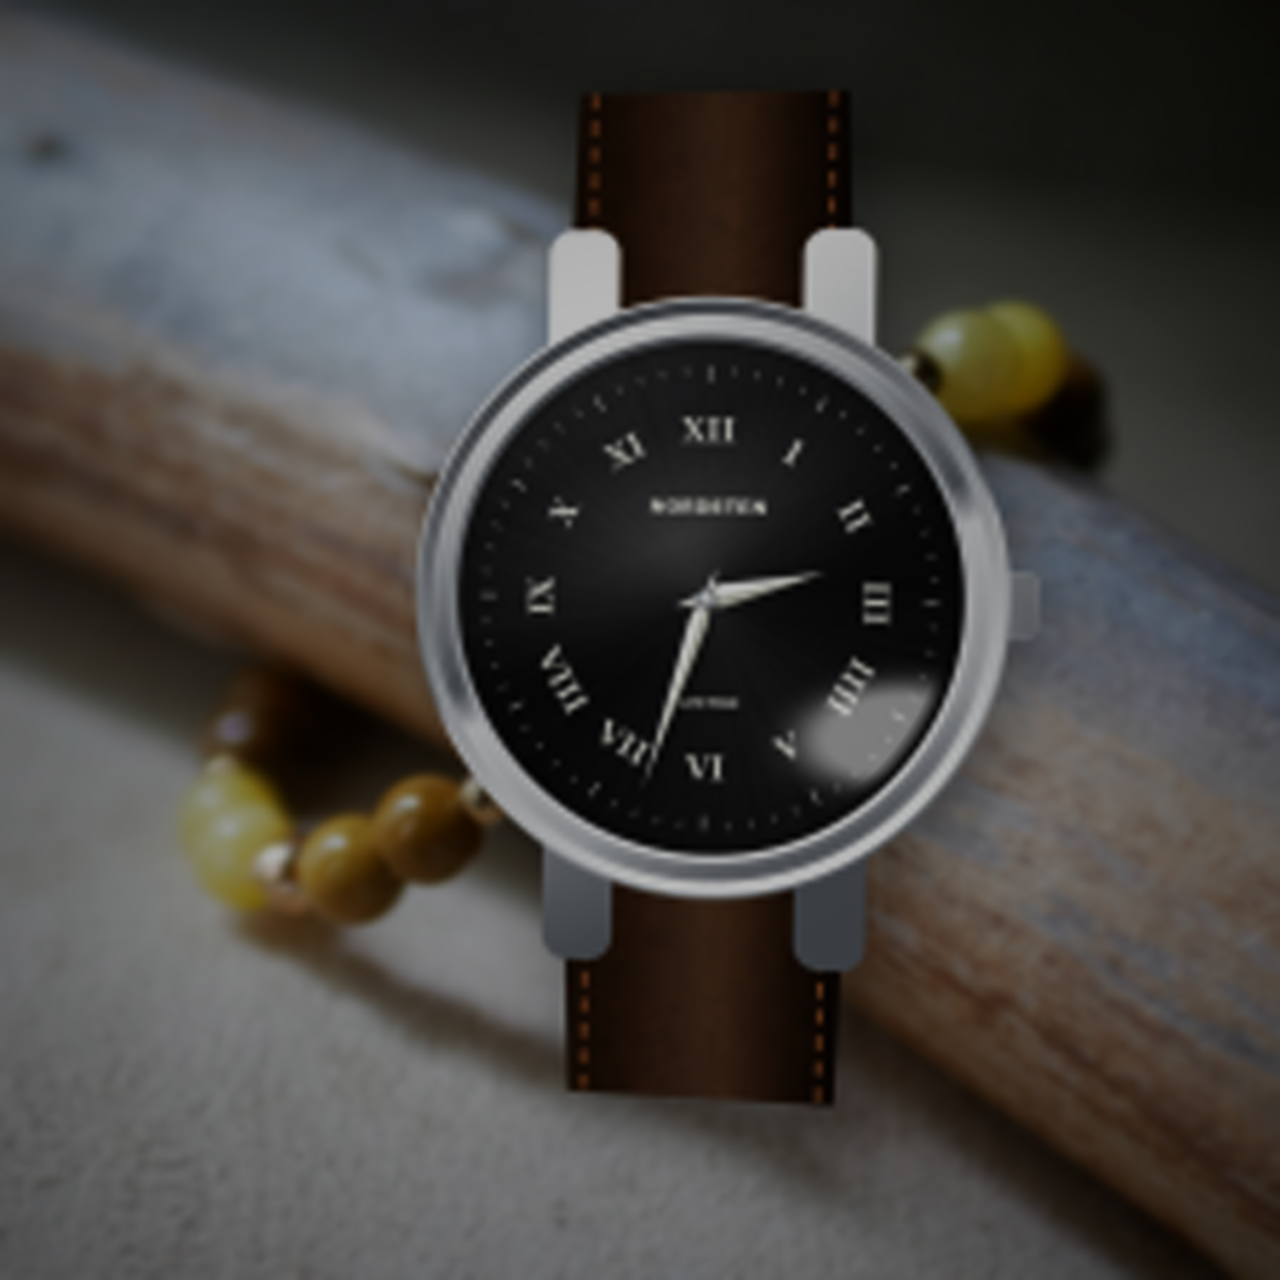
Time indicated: 2,33
